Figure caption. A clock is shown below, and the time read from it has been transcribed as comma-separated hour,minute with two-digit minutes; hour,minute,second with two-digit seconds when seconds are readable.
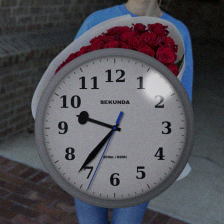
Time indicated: 9,36,34
